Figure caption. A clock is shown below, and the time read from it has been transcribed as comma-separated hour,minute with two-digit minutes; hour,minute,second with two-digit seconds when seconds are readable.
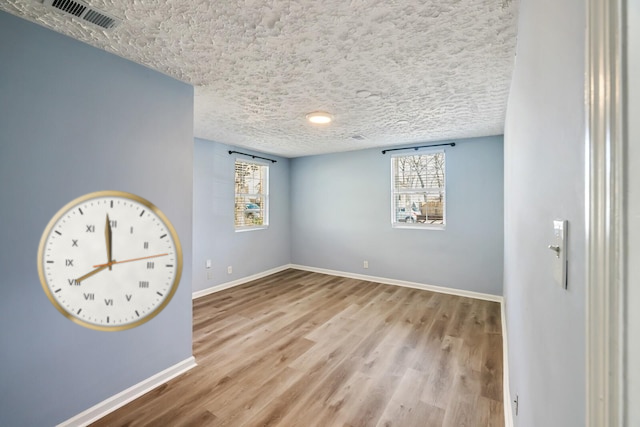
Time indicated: 7,59,13
